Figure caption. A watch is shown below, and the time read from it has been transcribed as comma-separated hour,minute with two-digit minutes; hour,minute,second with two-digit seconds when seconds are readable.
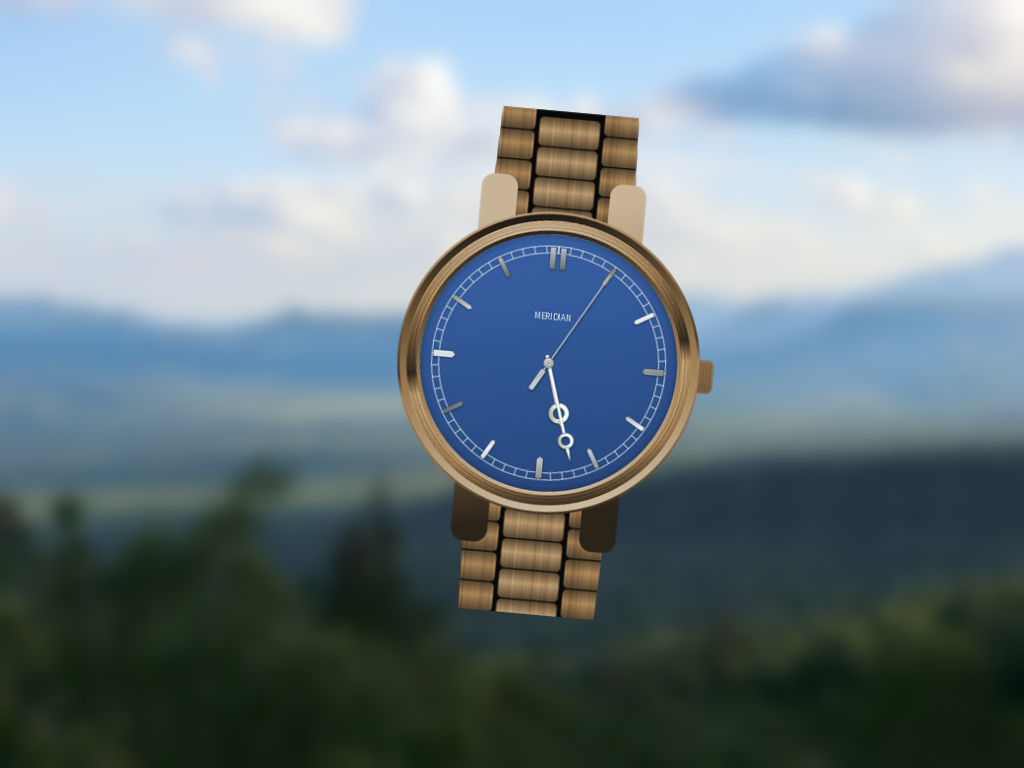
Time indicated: 5,27,05
